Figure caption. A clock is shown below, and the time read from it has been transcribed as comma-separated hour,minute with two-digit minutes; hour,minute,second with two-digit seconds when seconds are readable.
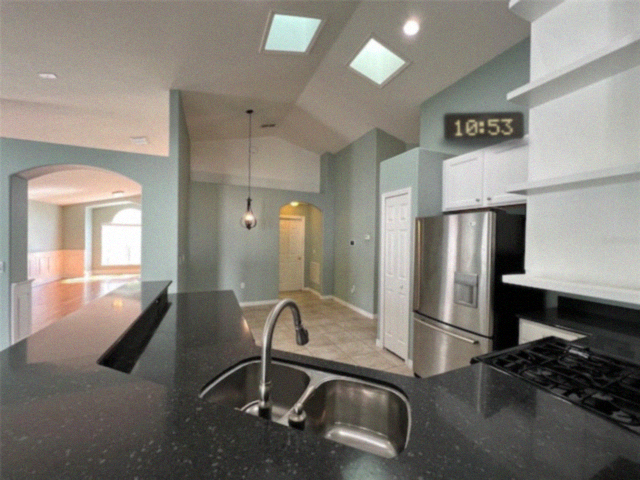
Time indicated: 10,53
